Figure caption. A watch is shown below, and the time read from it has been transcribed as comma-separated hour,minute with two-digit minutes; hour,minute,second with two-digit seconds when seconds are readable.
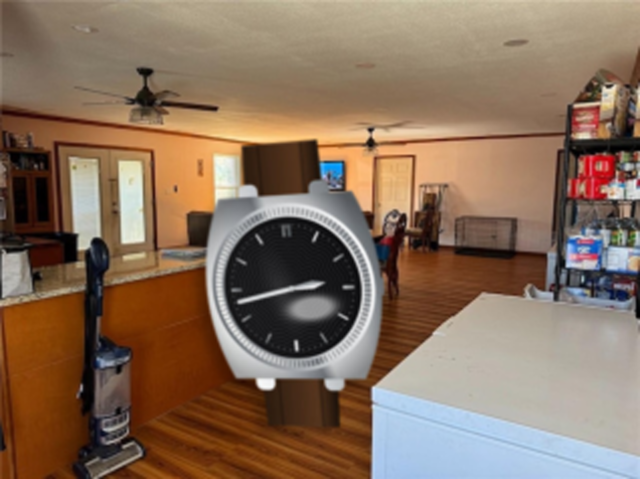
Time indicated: 2,43
